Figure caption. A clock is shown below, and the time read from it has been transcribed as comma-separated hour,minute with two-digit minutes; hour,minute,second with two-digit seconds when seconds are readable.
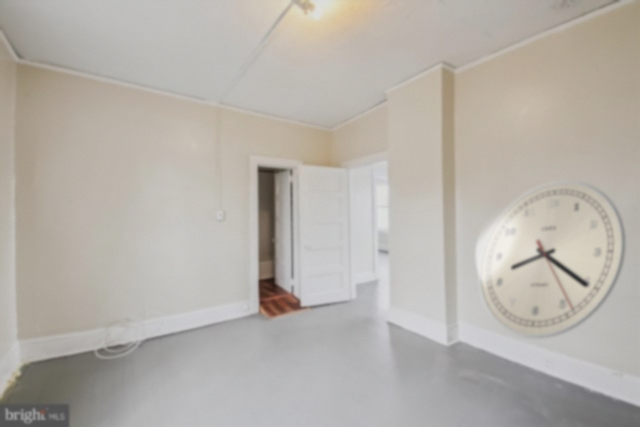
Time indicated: 8,20,24
